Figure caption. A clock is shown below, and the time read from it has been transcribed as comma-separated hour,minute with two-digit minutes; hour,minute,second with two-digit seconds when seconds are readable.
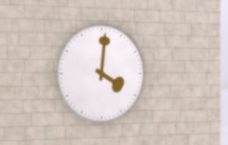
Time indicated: 4,01
